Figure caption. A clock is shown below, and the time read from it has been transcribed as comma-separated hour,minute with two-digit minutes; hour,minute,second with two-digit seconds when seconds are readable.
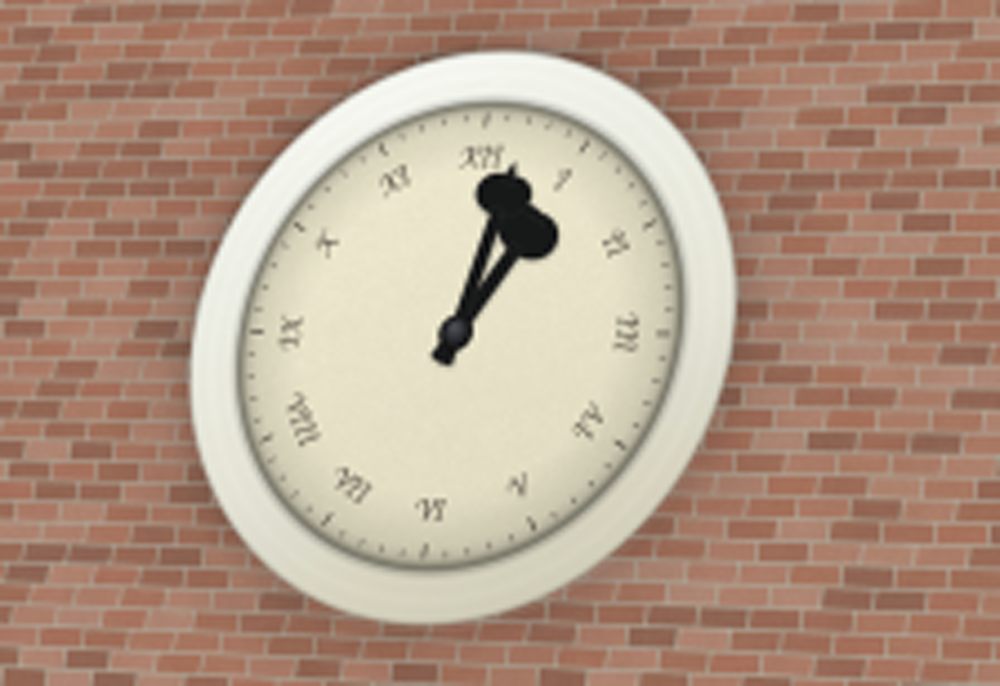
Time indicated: 1,02
